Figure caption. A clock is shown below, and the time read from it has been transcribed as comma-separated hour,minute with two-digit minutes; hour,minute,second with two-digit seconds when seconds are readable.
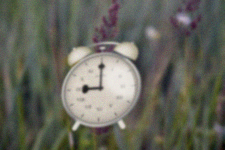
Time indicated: 9,00
